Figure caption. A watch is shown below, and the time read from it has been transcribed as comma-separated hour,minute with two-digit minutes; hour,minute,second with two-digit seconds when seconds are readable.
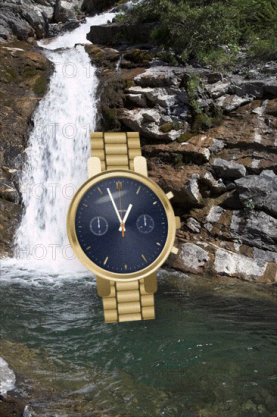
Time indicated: 12,57
